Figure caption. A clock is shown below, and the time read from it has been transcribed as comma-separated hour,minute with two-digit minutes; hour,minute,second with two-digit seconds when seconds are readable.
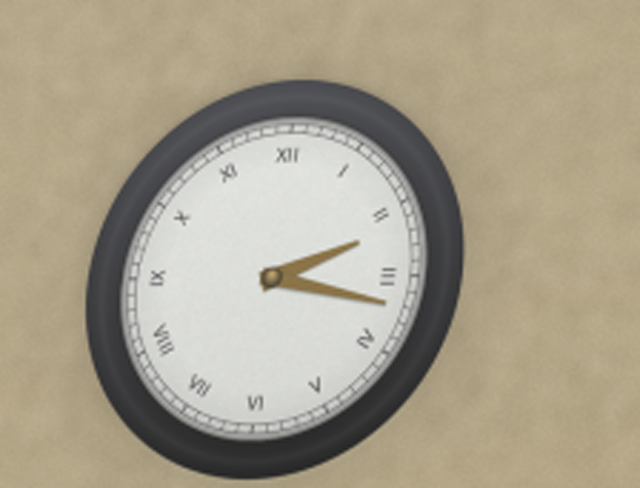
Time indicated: 2,17
